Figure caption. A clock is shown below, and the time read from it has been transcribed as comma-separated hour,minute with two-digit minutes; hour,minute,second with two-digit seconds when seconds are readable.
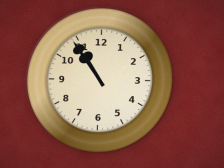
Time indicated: 10,54
